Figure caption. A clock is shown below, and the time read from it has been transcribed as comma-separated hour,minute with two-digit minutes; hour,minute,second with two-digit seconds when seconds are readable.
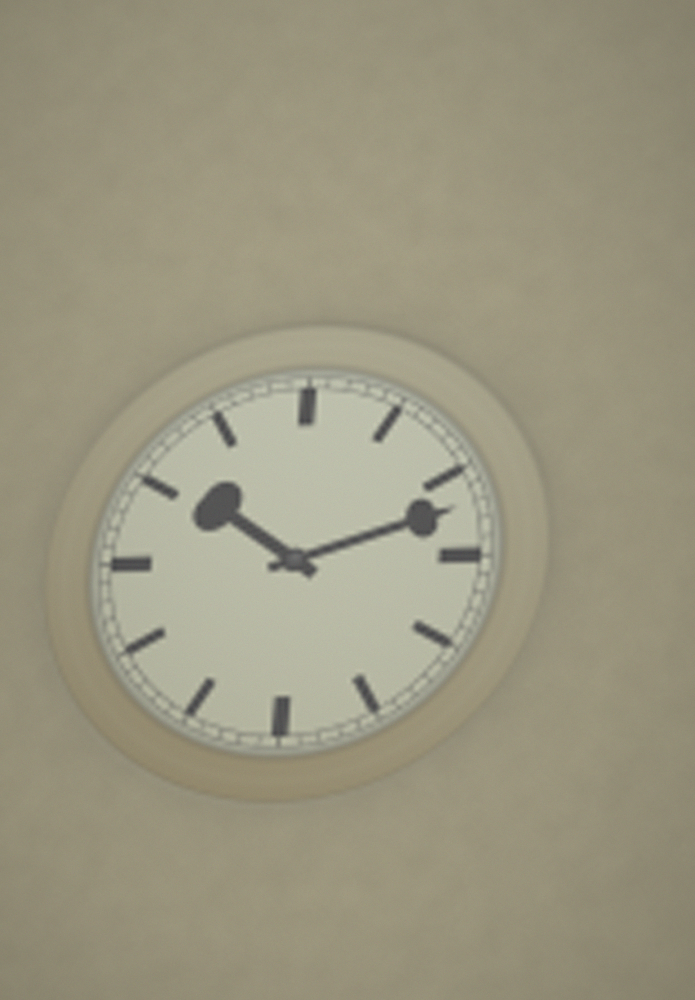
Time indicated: 10,12
